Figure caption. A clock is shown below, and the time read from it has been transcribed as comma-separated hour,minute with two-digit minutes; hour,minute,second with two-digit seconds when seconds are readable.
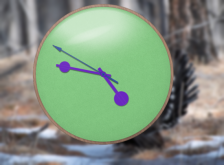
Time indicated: 4,46,50
